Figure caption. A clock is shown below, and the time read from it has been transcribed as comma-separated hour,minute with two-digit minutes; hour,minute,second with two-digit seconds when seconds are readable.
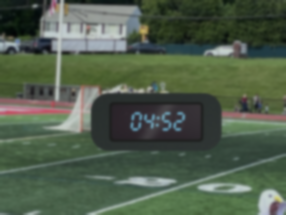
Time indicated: 4,52
